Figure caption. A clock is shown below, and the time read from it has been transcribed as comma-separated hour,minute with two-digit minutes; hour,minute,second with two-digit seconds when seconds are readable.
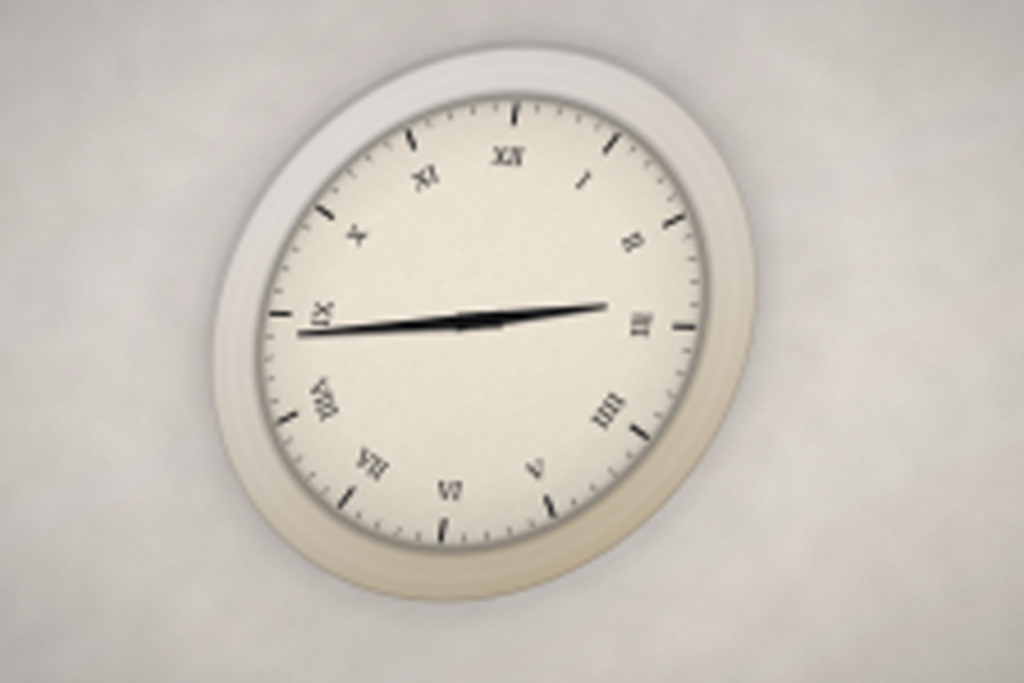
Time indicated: 2,44
